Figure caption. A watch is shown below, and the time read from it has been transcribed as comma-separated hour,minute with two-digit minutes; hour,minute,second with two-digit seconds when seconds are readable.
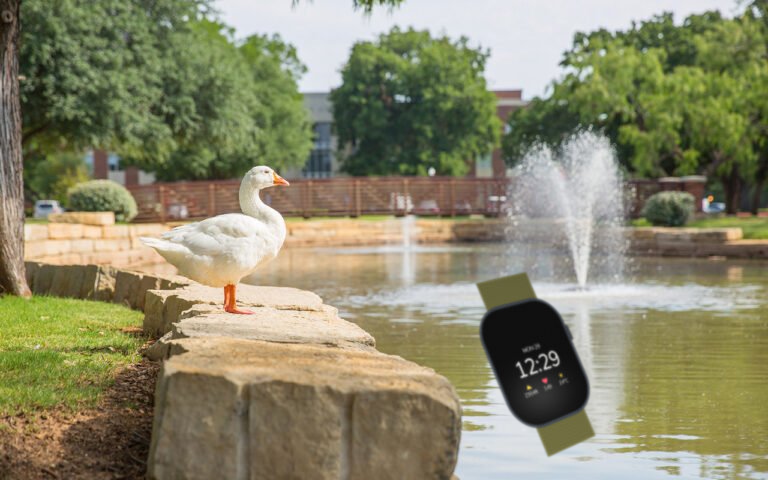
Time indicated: 12,29
